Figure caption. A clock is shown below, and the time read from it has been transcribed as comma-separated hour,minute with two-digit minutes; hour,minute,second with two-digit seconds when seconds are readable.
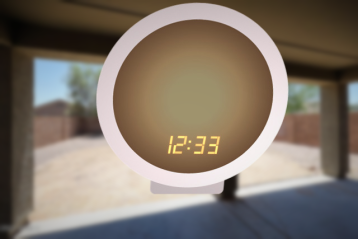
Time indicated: 12,33
